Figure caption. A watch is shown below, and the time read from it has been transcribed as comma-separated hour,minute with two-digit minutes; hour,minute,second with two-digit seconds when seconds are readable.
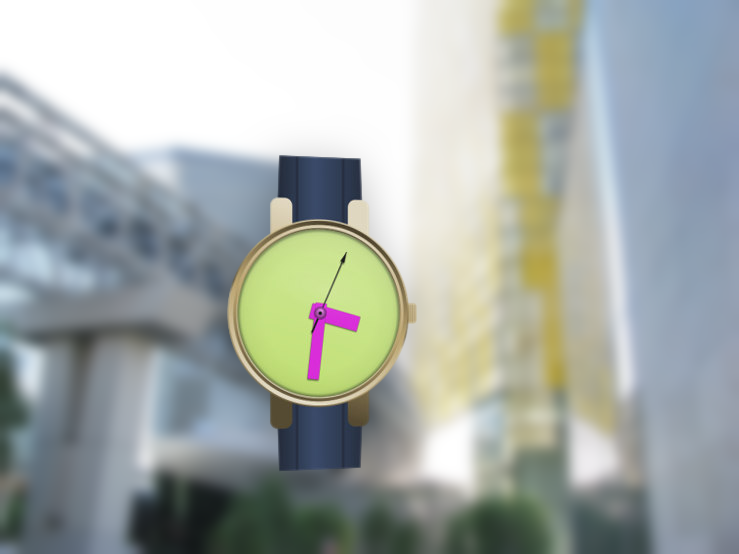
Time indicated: 3,31,04
